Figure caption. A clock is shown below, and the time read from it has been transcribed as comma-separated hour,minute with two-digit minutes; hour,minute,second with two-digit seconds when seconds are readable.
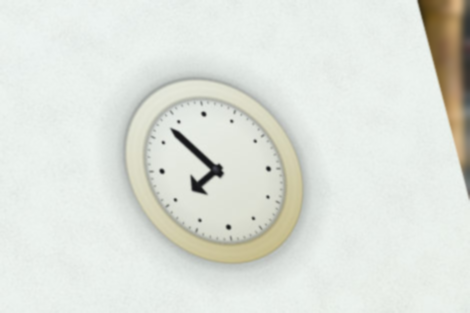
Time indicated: 7,53
